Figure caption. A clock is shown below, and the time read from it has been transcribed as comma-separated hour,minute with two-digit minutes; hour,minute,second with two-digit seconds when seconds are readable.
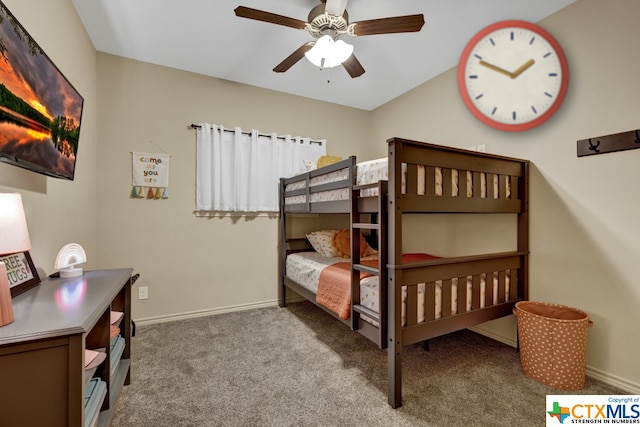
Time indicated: 1,49
